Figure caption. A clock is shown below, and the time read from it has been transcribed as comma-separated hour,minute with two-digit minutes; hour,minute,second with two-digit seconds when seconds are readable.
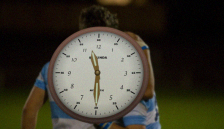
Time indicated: 11,30
